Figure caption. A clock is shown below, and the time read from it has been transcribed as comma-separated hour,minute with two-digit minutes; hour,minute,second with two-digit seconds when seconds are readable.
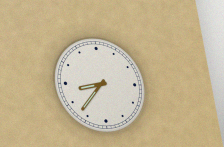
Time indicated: 8,37
